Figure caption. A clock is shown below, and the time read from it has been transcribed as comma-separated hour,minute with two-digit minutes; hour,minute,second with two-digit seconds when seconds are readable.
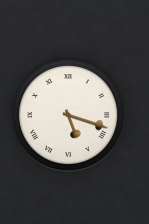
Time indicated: 5,18
